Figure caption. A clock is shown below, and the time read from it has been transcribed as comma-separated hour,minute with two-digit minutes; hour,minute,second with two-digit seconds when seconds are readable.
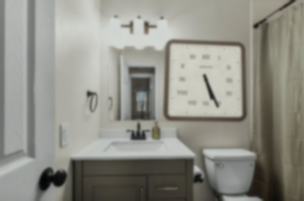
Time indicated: 5,26
